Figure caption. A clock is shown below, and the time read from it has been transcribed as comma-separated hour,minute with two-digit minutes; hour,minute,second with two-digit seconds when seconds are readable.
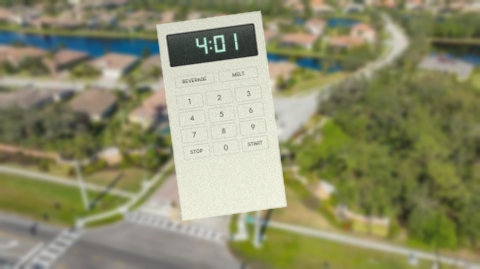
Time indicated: 4,01
